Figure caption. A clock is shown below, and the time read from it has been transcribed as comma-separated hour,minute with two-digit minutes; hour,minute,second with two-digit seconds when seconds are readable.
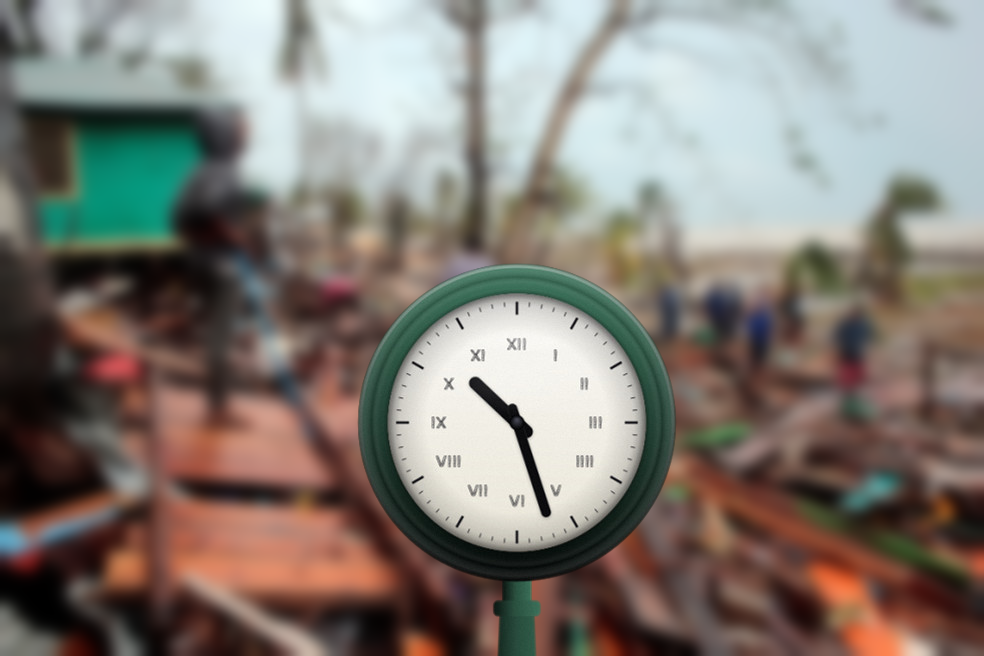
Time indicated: 10,27
